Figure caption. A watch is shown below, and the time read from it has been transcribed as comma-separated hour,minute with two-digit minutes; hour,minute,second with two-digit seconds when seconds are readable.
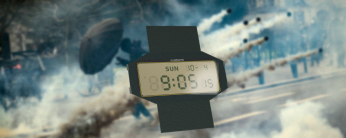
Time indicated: 9,05,15
